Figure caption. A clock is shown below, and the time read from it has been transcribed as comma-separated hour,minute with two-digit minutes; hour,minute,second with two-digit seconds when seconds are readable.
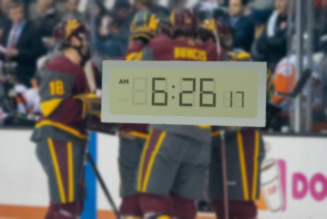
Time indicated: 6,26,17
